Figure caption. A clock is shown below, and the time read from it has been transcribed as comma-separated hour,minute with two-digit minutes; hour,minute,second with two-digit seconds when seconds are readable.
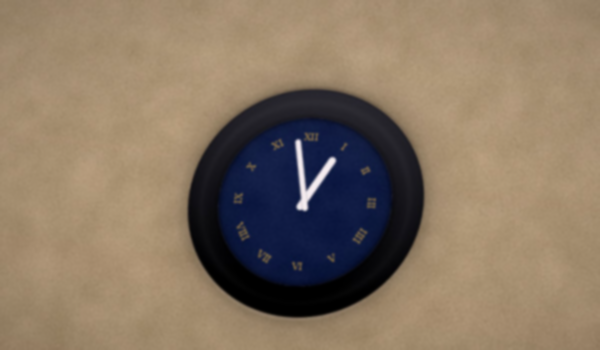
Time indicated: 12,58
